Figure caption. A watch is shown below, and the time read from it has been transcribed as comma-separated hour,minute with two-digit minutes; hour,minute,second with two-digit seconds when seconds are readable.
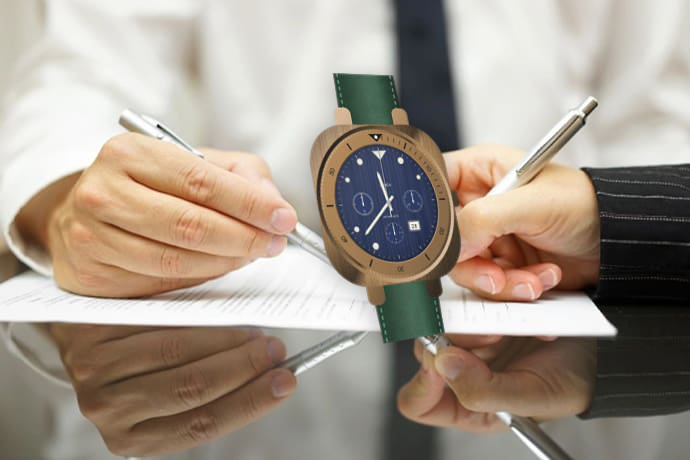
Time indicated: 11,38
